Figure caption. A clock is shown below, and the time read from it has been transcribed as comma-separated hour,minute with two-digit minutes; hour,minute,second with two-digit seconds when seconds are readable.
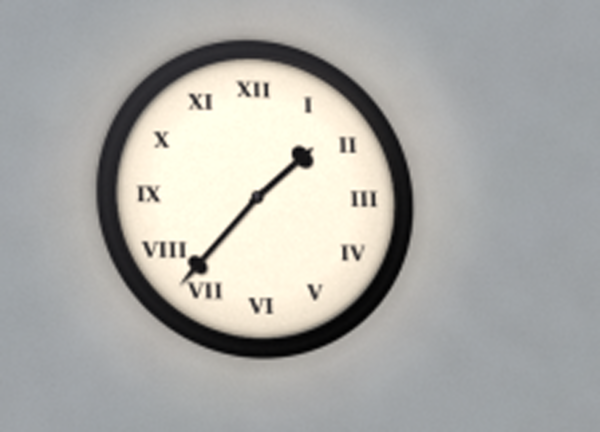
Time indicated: 1,37
